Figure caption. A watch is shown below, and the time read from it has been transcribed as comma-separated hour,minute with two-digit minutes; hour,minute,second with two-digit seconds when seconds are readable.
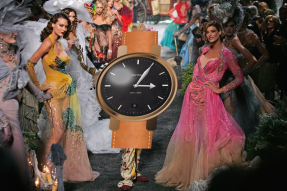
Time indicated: 3,05
